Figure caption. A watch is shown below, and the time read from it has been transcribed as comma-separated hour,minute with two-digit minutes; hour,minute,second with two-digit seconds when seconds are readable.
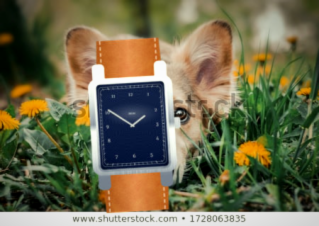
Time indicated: 1,51
